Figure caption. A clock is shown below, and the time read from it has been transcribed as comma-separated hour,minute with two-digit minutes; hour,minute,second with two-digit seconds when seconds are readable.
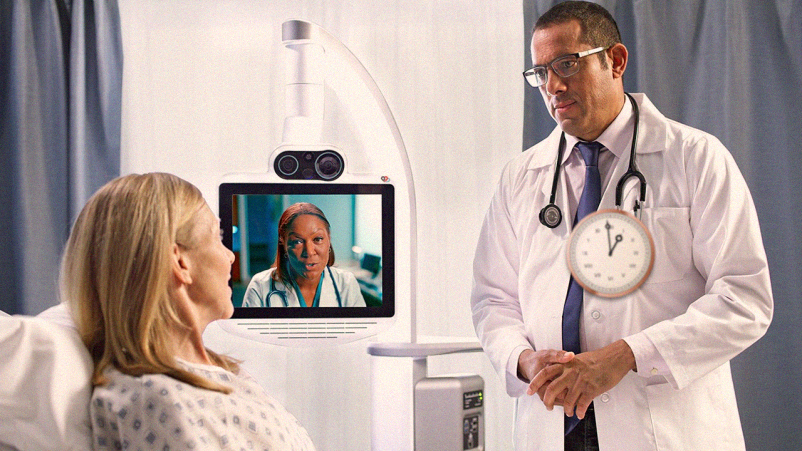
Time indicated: 12,59
